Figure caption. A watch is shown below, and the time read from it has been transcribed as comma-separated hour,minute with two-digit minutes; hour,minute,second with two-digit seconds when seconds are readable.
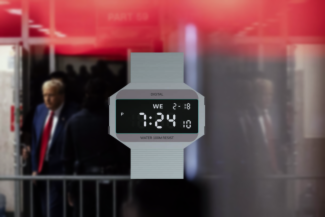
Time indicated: 7,24,10
